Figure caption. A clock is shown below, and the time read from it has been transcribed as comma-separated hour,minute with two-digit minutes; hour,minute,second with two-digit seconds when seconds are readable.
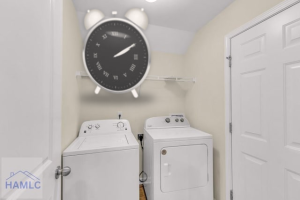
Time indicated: 2,10
